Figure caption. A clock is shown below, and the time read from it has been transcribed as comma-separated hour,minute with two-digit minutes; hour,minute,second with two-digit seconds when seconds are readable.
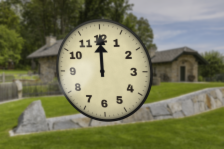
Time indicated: 12,00
